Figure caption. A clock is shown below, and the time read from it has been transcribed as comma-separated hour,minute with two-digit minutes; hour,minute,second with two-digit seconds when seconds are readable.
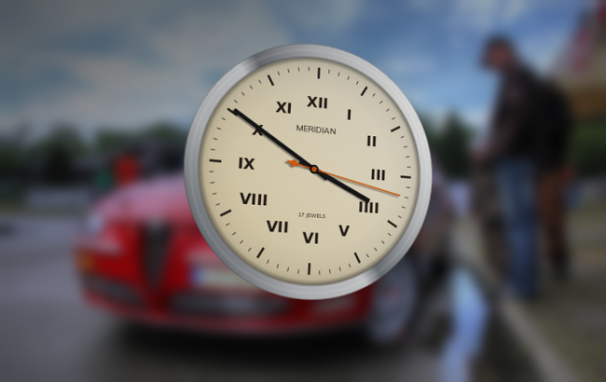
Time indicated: 3,50,17
